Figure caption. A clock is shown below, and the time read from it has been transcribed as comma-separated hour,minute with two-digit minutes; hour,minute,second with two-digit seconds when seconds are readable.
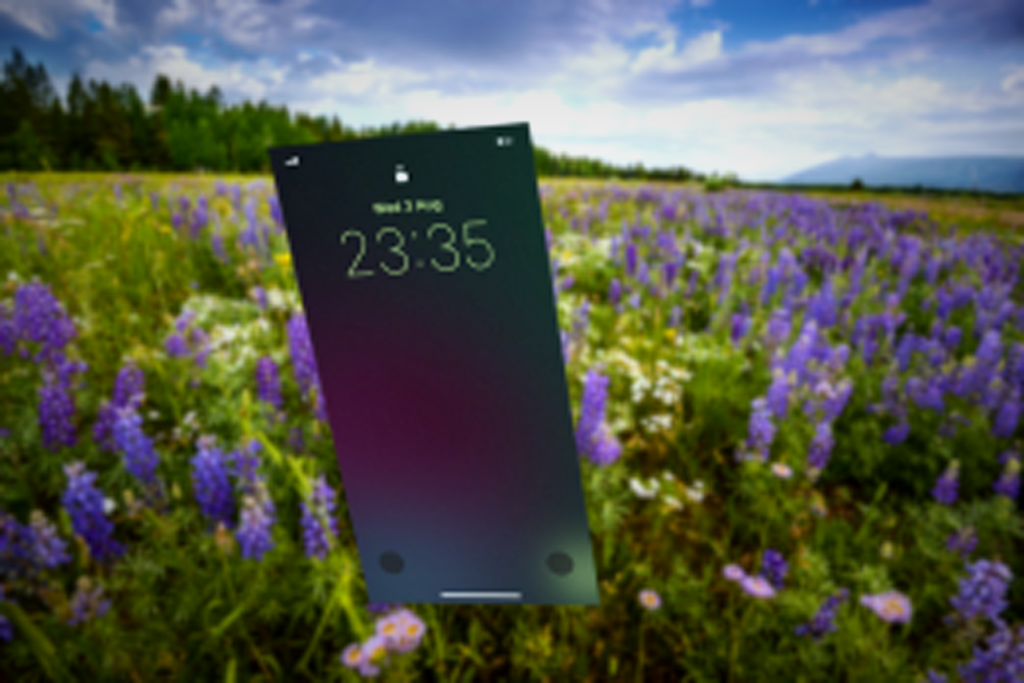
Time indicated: 23,35
